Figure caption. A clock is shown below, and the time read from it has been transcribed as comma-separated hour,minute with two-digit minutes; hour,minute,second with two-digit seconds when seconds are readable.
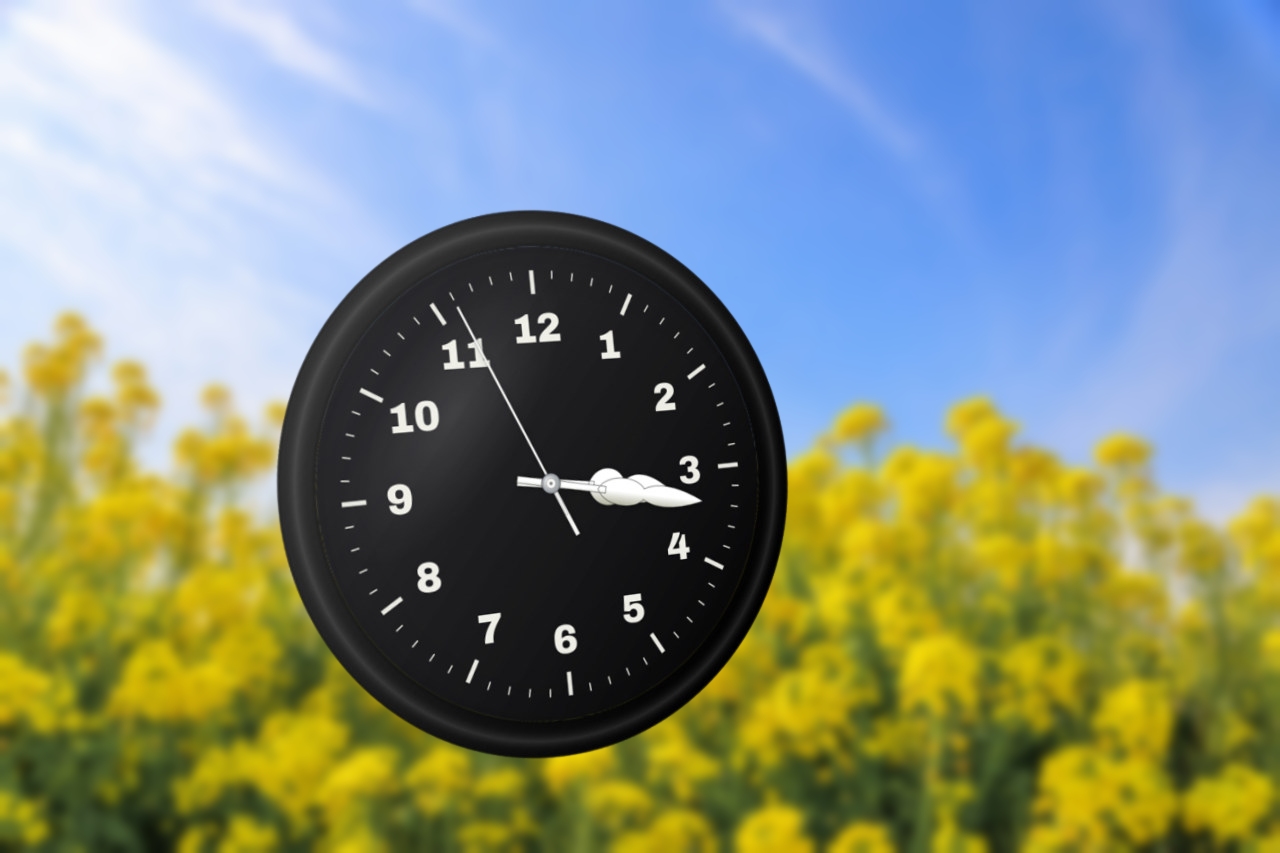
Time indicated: 3,16,56
